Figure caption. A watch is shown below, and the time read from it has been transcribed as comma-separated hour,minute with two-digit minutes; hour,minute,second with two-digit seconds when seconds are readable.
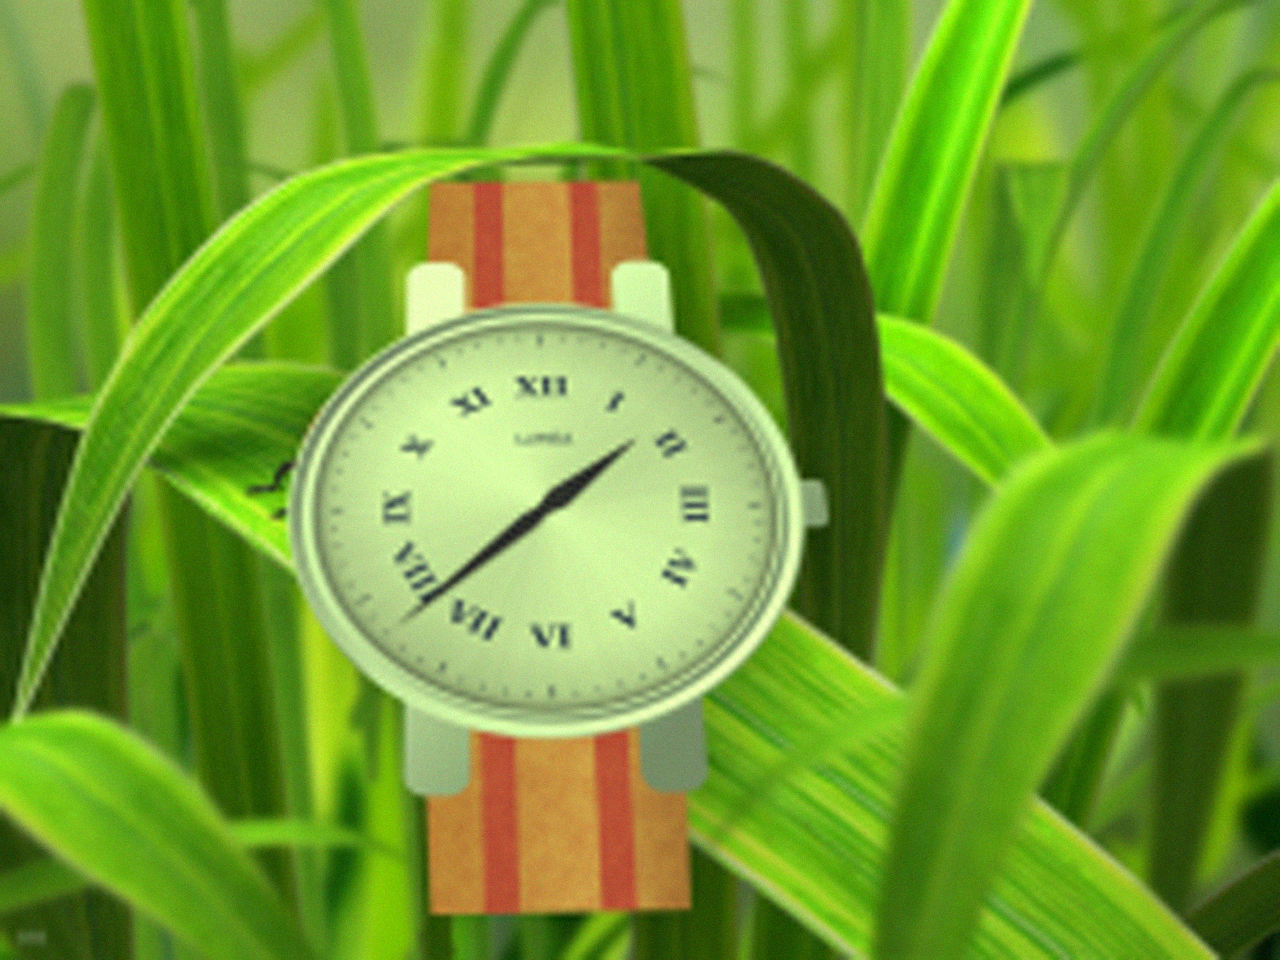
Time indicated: 1,38
